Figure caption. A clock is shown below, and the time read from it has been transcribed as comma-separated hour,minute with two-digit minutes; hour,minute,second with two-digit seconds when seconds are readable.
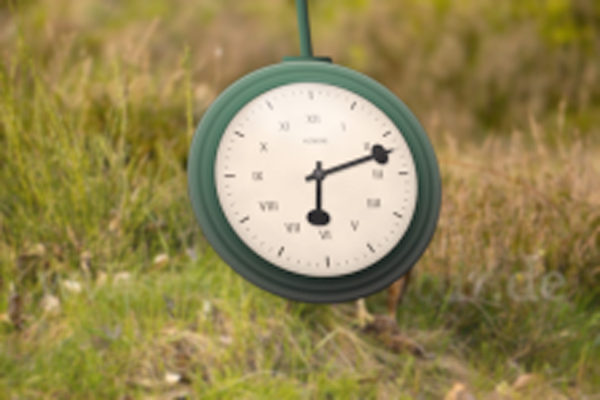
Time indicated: 6,12
